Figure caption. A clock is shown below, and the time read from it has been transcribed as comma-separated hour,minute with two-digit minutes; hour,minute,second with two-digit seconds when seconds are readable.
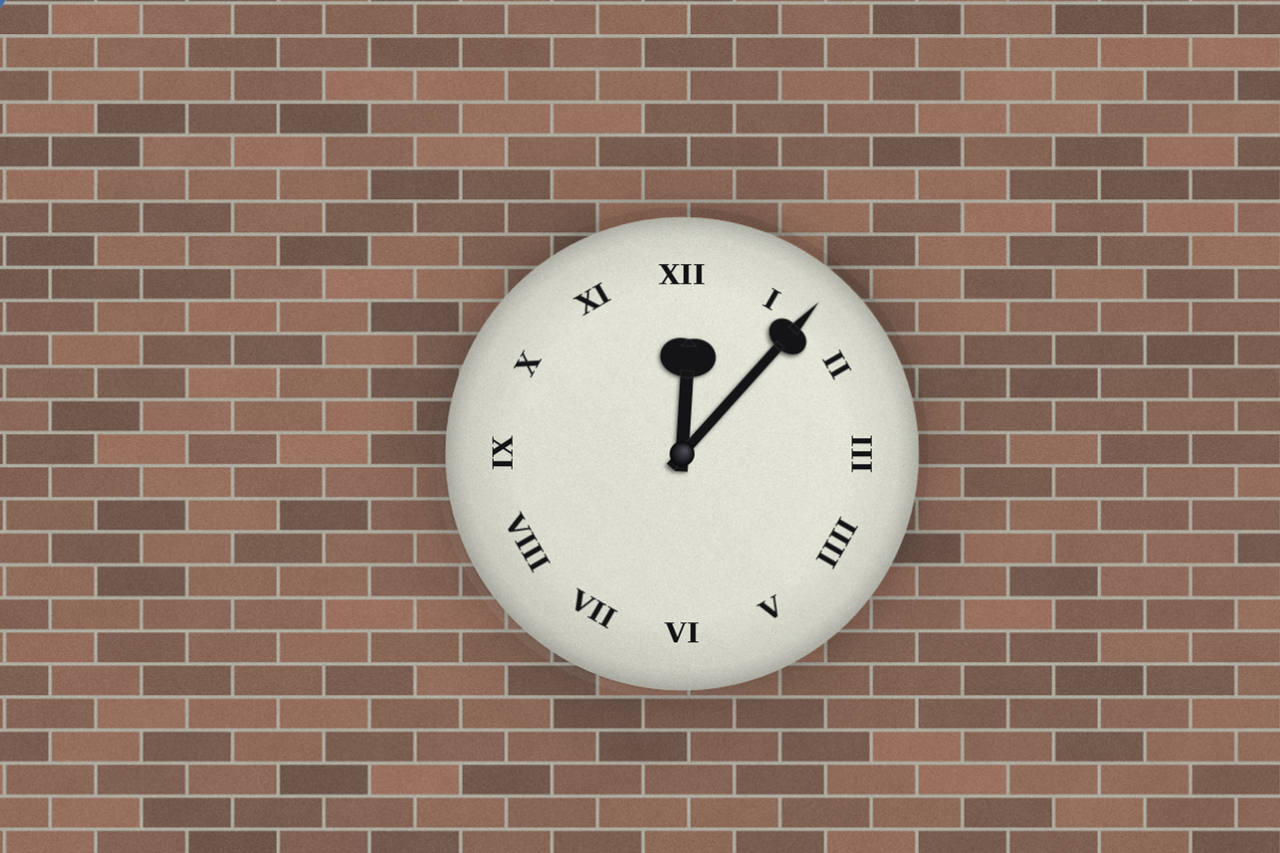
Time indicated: 12,07
